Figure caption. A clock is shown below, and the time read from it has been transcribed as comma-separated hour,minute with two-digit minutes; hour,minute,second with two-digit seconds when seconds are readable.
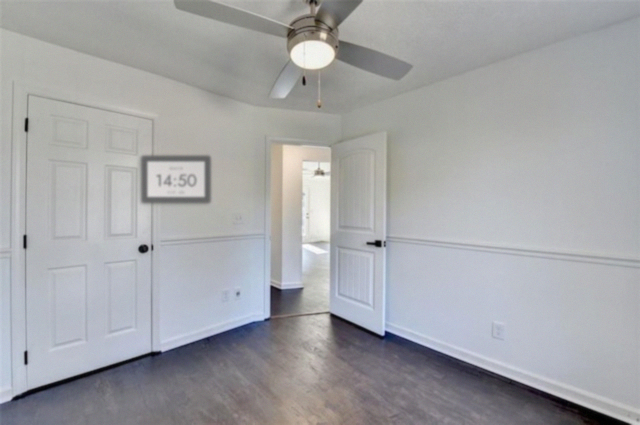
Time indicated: 14,50
